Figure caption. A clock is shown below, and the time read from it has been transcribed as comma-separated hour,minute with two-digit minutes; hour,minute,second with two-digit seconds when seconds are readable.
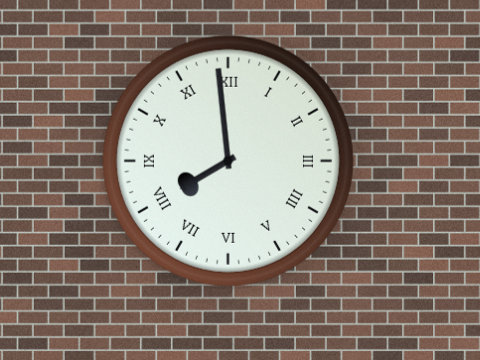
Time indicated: 7,59
